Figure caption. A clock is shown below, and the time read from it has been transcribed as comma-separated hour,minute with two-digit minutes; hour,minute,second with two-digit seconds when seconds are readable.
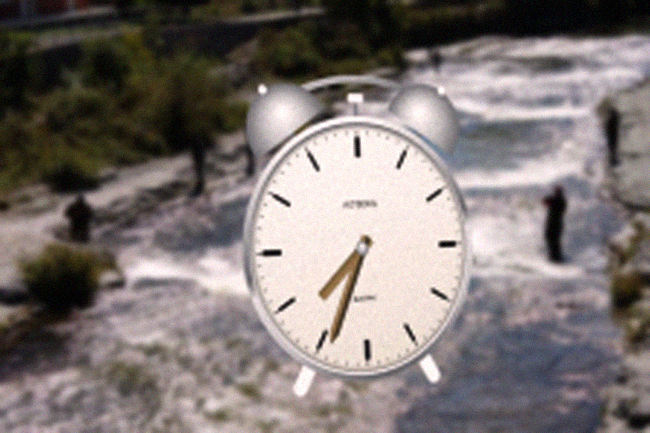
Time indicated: 7,34
